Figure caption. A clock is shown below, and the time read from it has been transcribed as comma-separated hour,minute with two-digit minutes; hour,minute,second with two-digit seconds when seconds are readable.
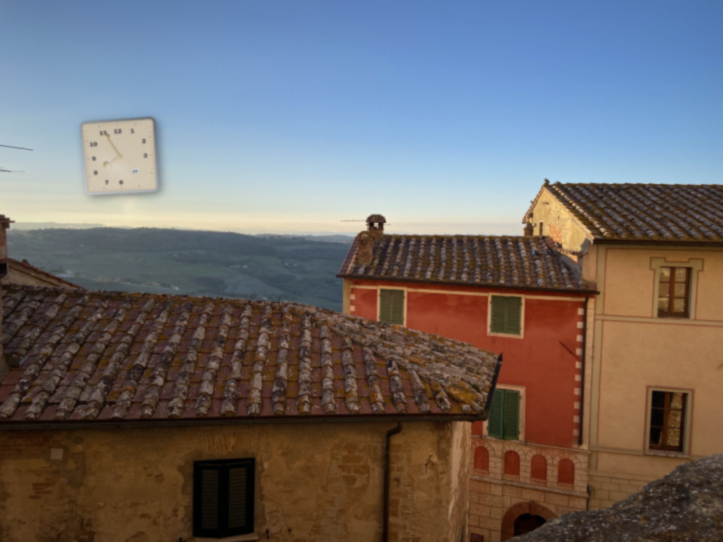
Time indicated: 7,55
